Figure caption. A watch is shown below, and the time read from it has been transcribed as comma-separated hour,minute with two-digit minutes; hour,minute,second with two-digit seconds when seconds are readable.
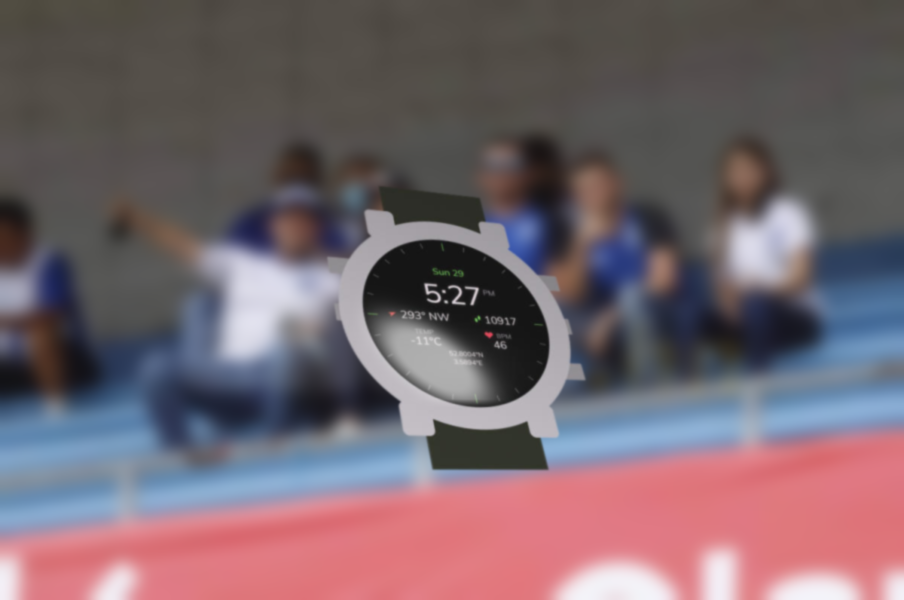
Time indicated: 5,27
